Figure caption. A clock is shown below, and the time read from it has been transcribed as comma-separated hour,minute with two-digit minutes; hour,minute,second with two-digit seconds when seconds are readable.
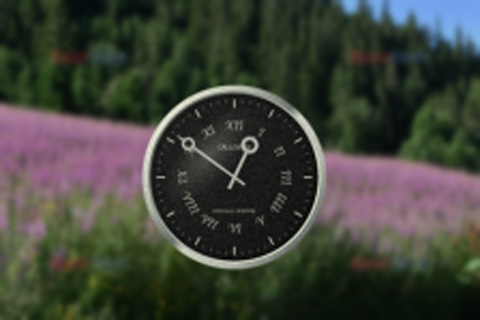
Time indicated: 12,51
